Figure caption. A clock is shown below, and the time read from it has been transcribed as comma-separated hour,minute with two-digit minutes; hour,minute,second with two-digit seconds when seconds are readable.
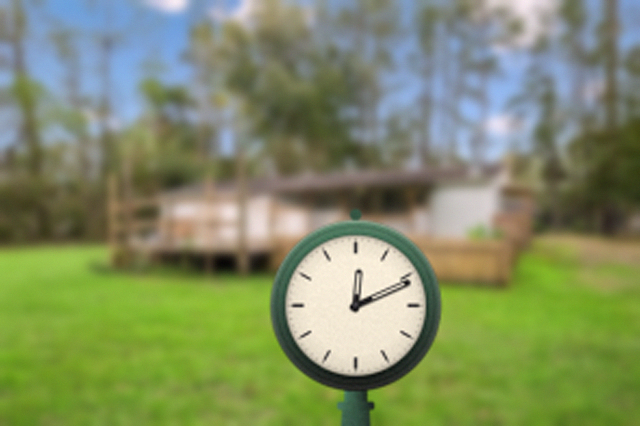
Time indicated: 12,11
